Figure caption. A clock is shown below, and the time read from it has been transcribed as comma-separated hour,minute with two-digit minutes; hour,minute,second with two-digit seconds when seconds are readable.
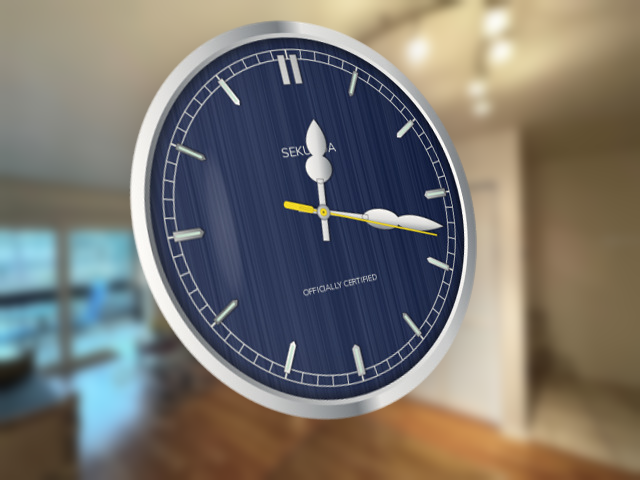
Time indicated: 12,17,18
